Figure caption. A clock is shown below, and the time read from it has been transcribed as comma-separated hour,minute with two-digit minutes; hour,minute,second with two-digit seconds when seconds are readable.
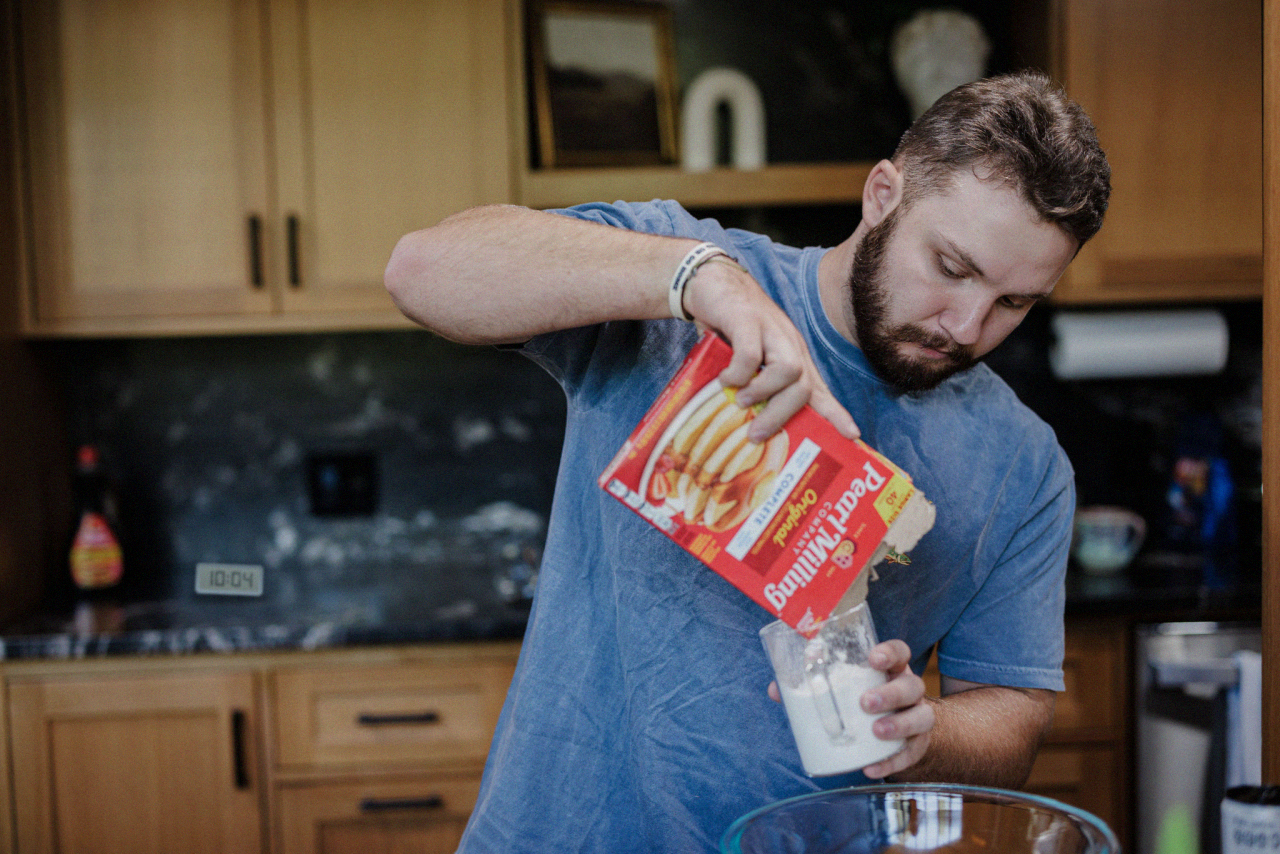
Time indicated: 10,04
